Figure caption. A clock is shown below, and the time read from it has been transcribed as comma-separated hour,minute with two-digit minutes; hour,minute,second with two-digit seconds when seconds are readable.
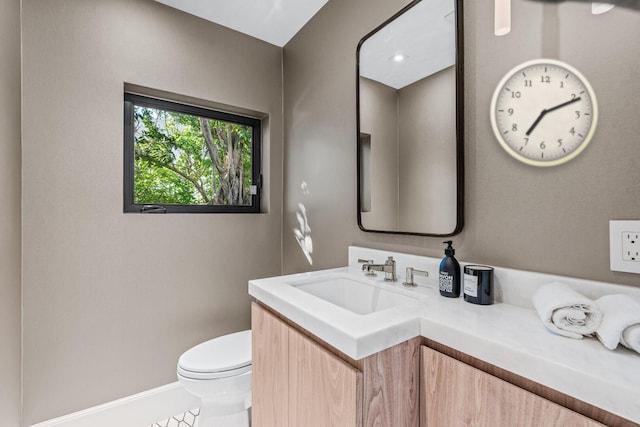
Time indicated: 7,11
